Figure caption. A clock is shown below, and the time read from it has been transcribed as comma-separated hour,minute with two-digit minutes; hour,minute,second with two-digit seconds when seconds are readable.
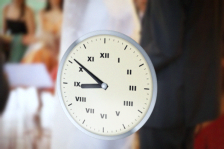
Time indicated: 8,51
